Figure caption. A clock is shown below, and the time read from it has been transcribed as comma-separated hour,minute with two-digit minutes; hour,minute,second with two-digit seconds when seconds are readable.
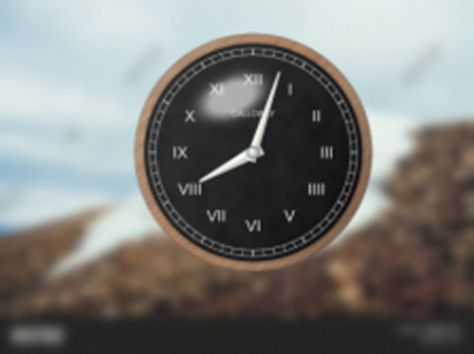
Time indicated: 8,03
